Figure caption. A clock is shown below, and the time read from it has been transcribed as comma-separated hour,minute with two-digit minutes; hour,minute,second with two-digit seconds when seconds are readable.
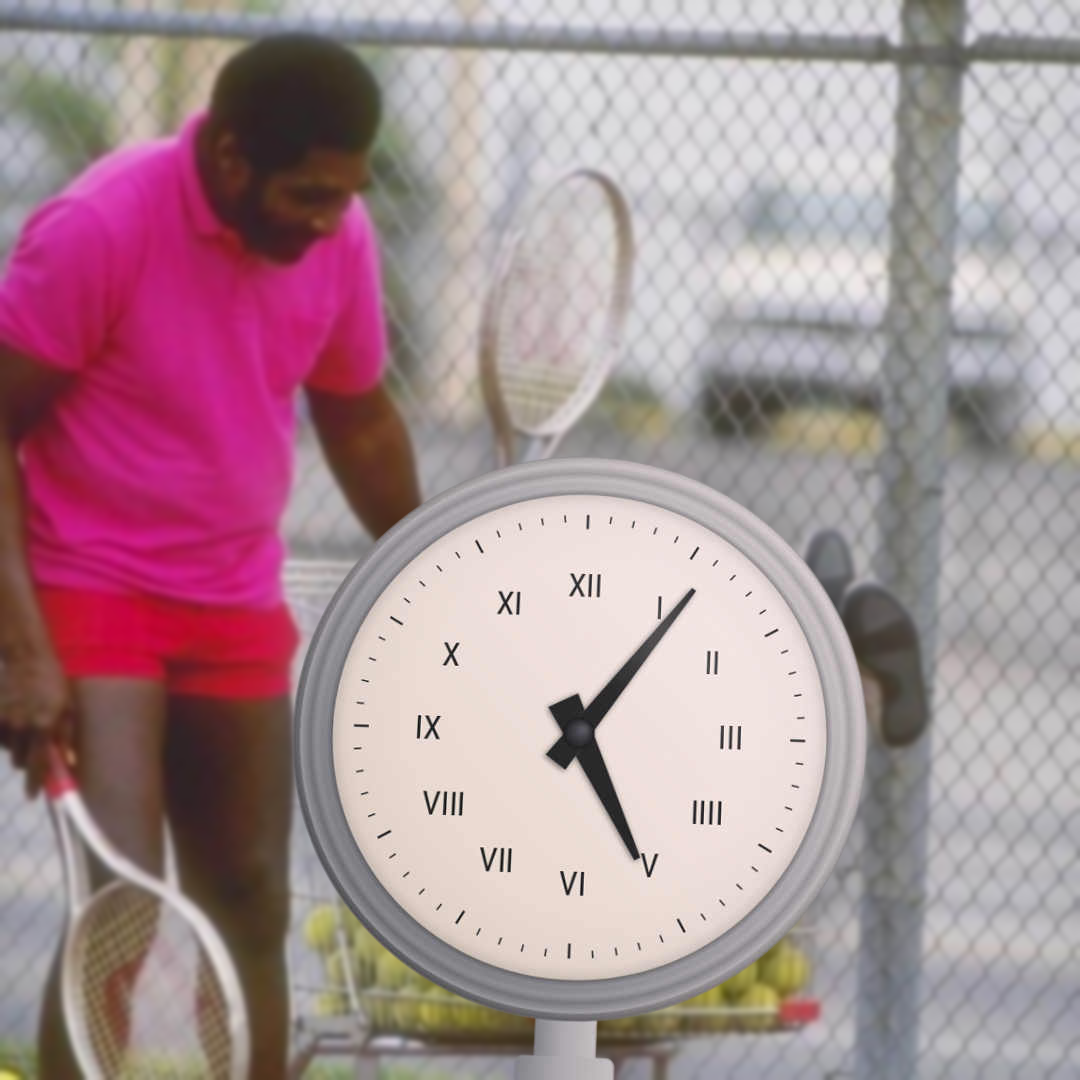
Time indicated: 5,06
